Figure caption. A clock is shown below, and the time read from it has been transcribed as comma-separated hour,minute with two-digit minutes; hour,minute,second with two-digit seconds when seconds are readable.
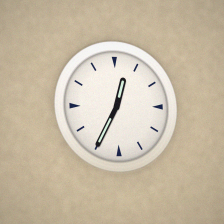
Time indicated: 12,35
